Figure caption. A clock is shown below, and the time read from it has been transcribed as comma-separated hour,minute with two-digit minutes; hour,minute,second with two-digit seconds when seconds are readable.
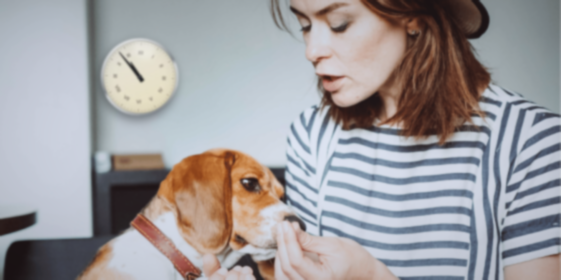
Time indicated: 10,53
